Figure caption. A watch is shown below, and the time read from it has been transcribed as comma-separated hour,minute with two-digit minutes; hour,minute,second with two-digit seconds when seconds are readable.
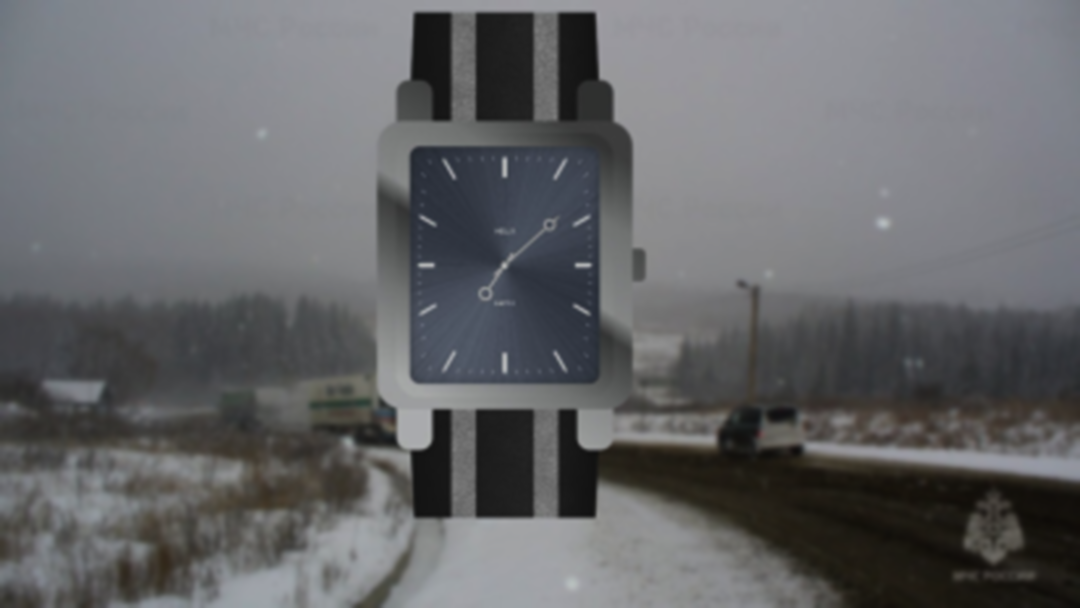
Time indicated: 7,08
